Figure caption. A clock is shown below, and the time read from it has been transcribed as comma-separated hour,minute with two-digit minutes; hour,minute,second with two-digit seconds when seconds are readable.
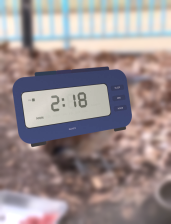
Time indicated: 2,18
